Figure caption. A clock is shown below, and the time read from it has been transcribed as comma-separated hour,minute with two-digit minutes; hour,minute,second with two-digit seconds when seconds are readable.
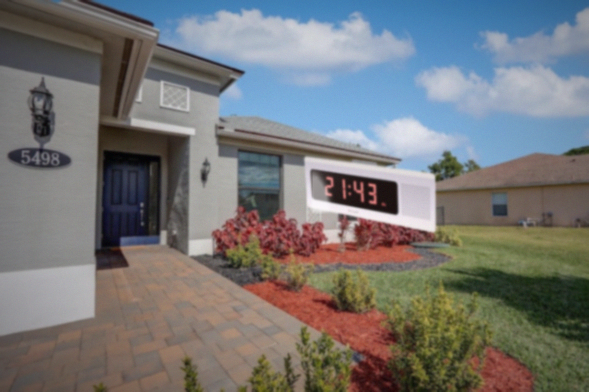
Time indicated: 21,43
